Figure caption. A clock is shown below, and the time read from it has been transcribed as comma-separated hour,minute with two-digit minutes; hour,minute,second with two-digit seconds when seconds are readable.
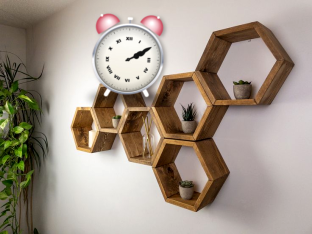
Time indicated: 2,10
